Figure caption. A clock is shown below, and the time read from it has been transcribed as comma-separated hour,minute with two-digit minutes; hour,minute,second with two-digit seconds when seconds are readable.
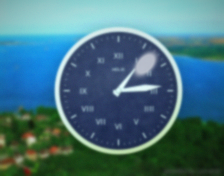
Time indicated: 1,14
